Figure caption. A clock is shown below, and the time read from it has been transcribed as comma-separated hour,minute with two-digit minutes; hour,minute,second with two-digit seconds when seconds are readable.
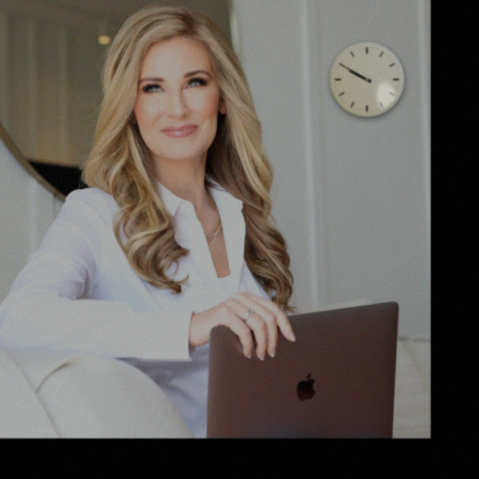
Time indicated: 9,50
